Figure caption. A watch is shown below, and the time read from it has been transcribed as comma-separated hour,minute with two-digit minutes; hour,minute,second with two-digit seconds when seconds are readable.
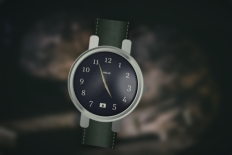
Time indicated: 4,56
